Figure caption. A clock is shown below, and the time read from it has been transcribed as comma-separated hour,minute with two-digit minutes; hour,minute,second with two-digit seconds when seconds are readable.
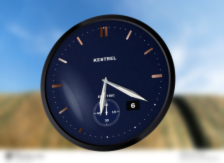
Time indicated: 6,20
